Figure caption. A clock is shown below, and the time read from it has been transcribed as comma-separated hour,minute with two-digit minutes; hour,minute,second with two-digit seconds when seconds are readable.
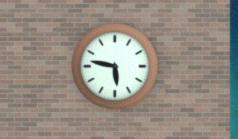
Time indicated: 5,47
